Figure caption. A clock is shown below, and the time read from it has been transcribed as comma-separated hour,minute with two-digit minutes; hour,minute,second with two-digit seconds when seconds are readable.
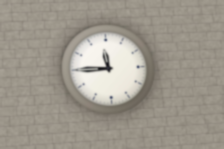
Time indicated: 11,45
